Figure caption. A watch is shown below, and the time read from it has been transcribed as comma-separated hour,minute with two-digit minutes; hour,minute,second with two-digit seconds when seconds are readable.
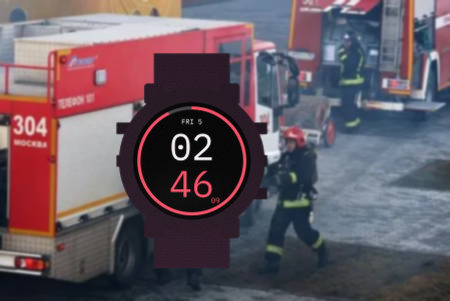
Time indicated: 2,46,09
